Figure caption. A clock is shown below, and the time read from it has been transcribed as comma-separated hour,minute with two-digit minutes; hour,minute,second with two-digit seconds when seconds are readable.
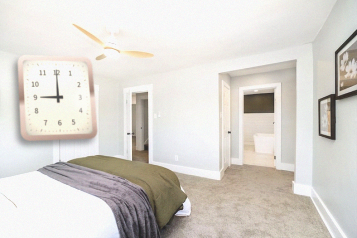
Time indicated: 9,00
